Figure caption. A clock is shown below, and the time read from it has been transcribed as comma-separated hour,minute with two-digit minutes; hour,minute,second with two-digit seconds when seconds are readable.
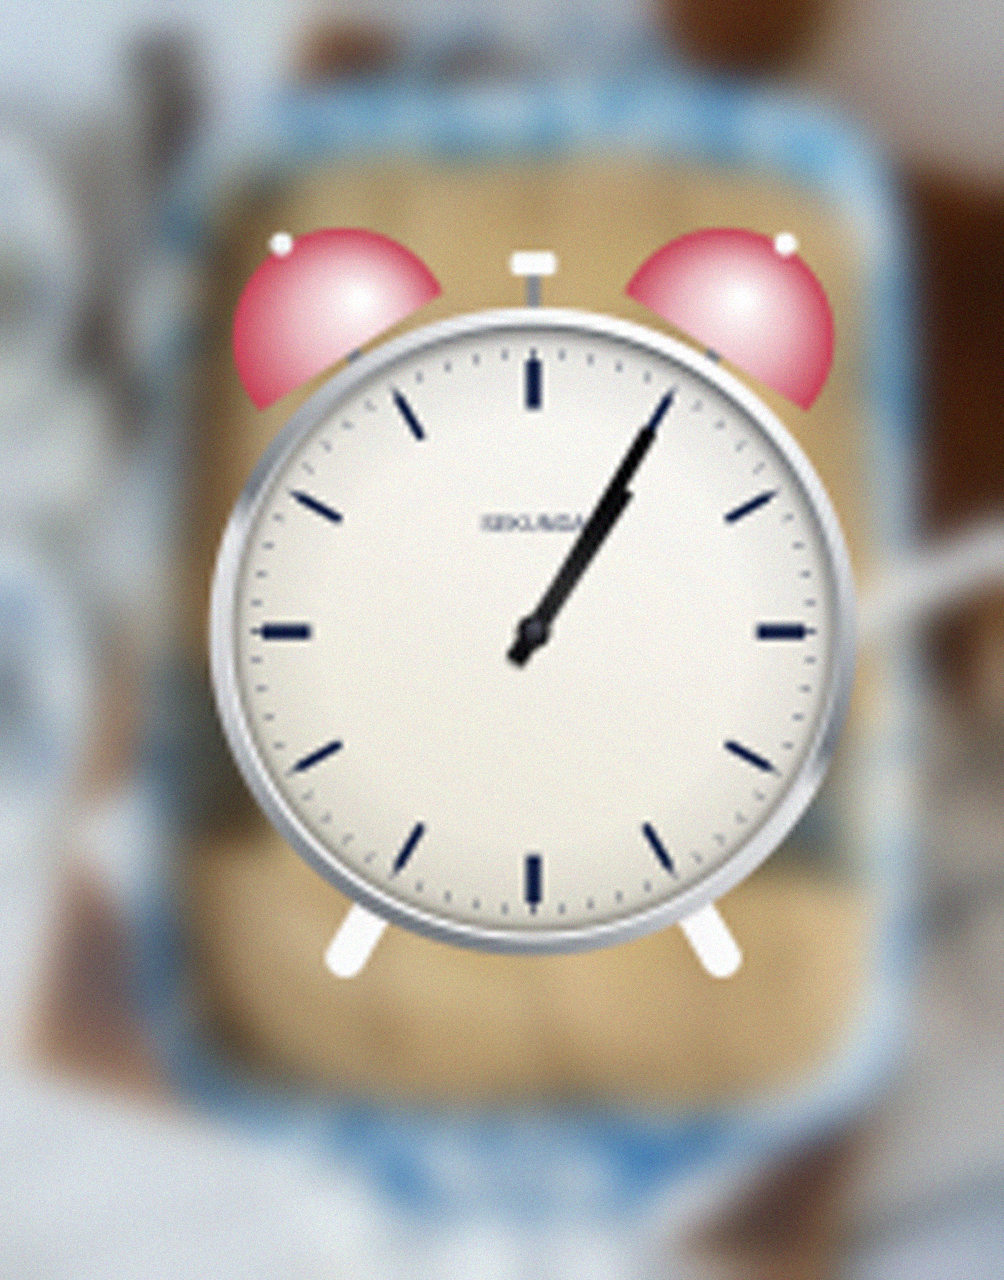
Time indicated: 1,05
